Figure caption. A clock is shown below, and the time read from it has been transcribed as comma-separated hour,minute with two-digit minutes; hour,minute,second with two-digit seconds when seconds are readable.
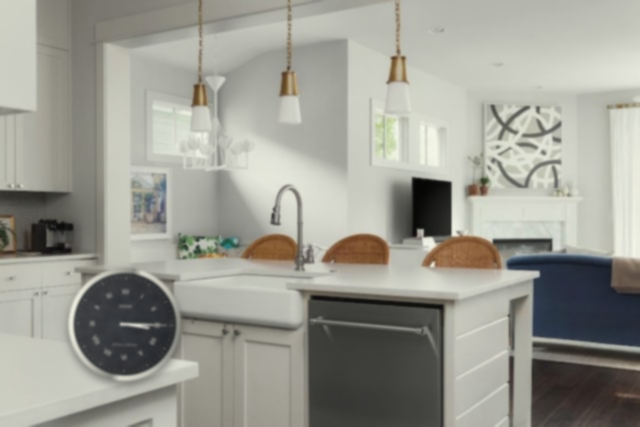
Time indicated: 3,15
